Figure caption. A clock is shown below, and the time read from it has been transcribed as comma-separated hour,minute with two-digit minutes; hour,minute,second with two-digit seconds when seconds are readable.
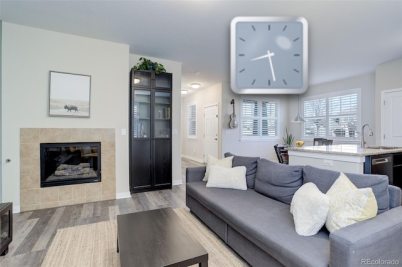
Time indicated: 8,28
